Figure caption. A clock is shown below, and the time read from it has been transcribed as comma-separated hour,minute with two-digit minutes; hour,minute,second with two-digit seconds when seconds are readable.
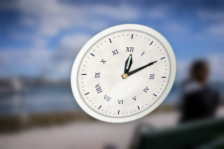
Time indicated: 12,10
